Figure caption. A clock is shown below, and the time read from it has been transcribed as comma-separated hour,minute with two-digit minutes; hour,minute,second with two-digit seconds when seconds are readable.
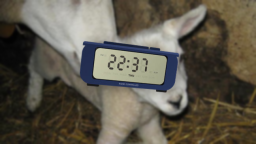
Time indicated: 22,37
